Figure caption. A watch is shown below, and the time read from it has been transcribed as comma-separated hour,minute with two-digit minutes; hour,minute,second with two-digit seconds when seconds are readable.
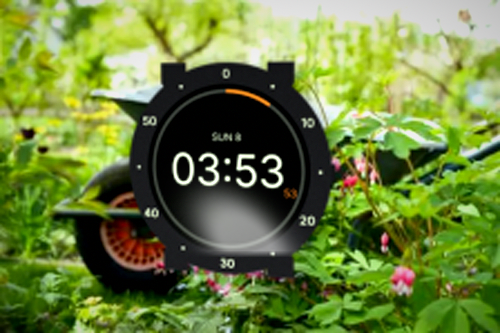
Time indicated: 3,53
